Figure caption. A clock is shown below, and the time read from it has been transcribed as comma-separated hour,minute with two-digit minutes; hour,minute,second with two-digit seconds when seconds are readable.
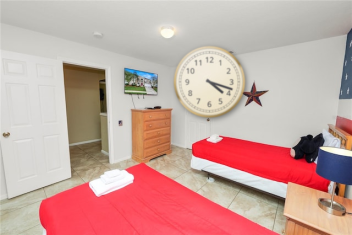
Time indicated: 4,18
